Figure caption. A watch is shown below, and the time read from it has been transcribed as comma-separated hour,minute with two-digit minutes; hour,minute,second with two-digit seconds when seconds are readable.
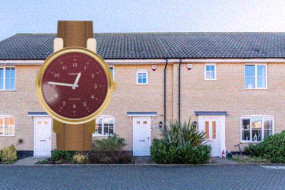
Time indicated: 12,46
